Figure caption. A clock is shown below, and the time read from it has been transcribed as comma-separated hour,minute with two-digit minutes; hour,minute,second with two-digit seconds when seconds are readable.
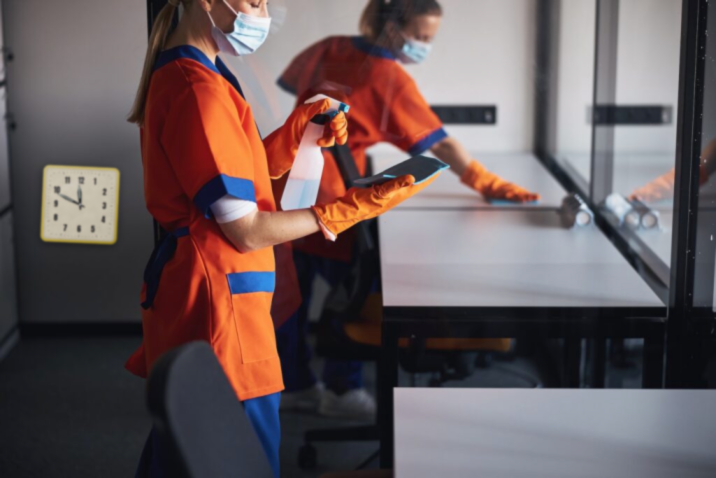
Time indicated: 11,49
